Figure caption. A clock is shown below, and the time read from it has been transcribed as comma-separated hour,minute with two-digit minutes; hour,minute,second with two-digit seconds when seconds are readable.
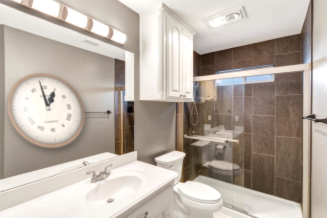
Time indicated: 12,59
